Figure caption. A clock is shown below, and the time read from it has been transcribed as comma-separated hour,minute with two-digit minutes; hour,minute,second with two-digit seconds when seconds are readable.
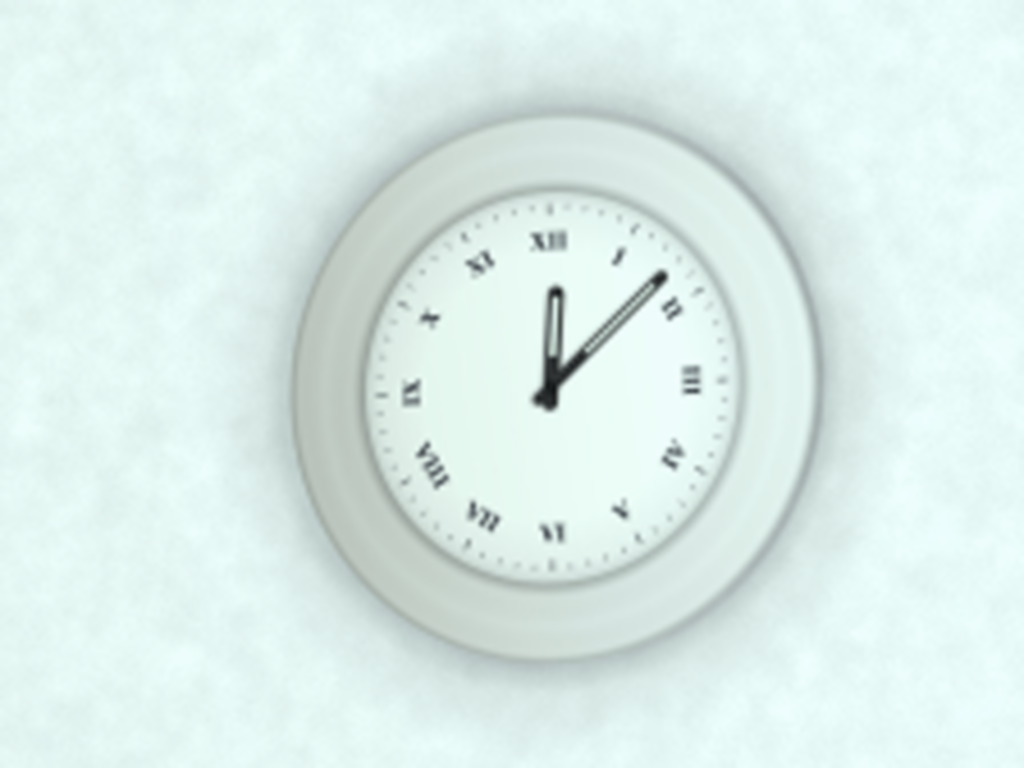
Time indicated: 12,08
